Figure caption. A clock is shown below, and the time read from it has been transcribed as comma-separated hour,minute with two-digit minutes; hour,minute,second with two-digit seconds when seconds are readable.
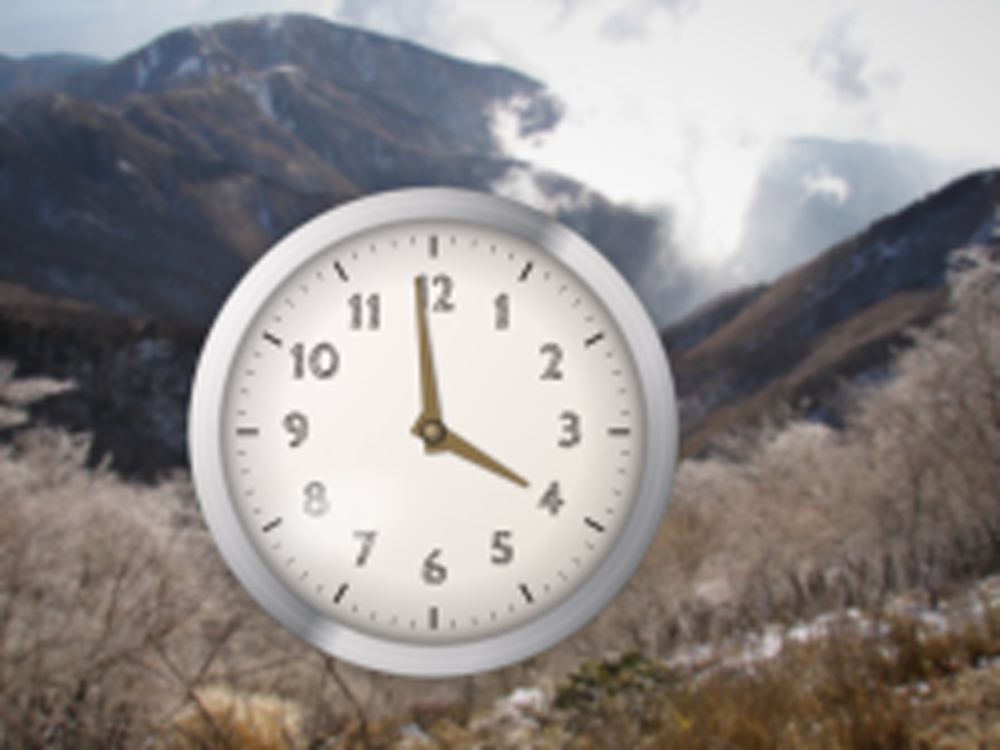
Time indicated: 3,59
